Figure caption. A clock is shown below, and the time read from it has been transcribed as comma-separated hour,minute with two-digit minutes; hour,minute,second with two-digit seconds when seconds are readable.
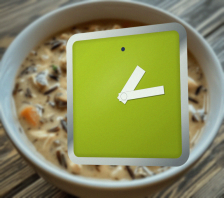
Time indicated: 1,14
